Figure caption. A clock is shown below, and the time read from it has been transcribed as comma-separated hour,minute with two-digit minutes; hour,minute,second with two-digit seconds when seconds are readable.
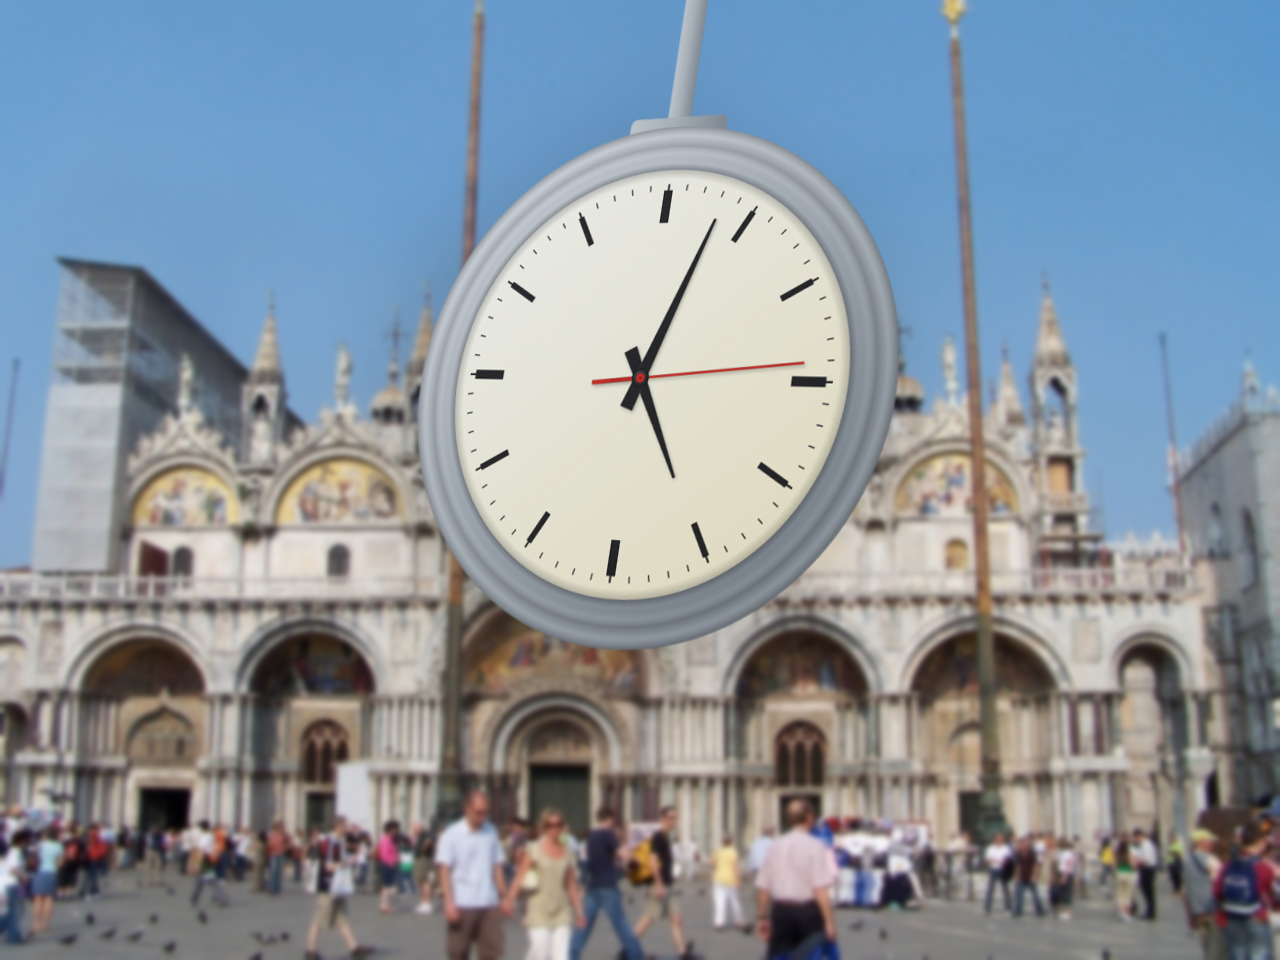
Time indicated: 5,03,14
